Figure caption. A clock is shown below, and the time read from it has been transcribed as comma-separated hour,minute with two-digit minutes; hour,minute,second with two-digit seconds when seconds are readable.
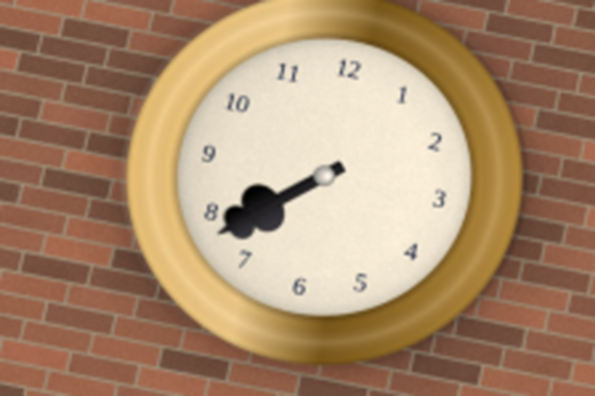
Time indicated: 7,38
